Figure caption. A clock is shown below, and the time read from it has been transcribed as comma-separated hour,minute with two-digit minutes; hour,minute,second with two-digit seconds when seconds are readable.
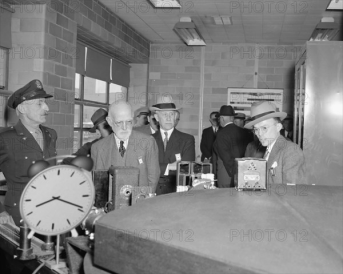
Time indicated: 8,19
